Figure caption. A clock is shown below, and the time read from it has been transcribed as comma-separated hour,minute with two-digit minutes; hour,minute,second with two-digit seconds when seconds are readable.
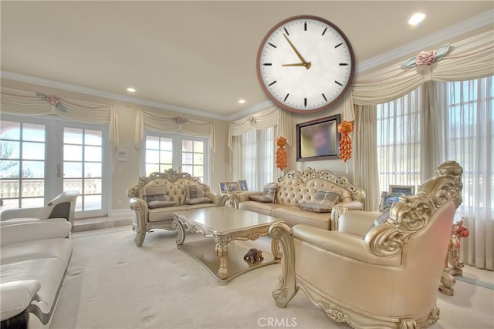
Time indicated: 8,54
